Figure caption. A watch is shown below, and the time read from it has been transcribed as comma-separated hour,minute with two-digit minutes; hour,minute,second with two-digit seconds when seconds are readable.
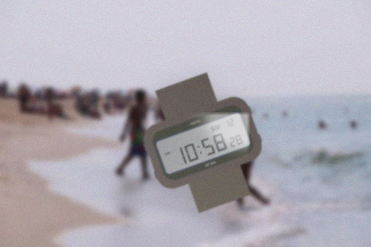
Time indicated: 10,58
